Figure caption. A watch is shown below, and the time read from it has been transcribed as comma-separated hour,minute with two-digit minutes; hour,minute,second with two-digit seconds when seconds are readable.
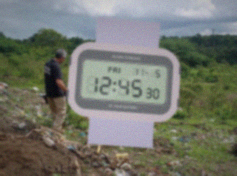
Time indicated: 12,45
